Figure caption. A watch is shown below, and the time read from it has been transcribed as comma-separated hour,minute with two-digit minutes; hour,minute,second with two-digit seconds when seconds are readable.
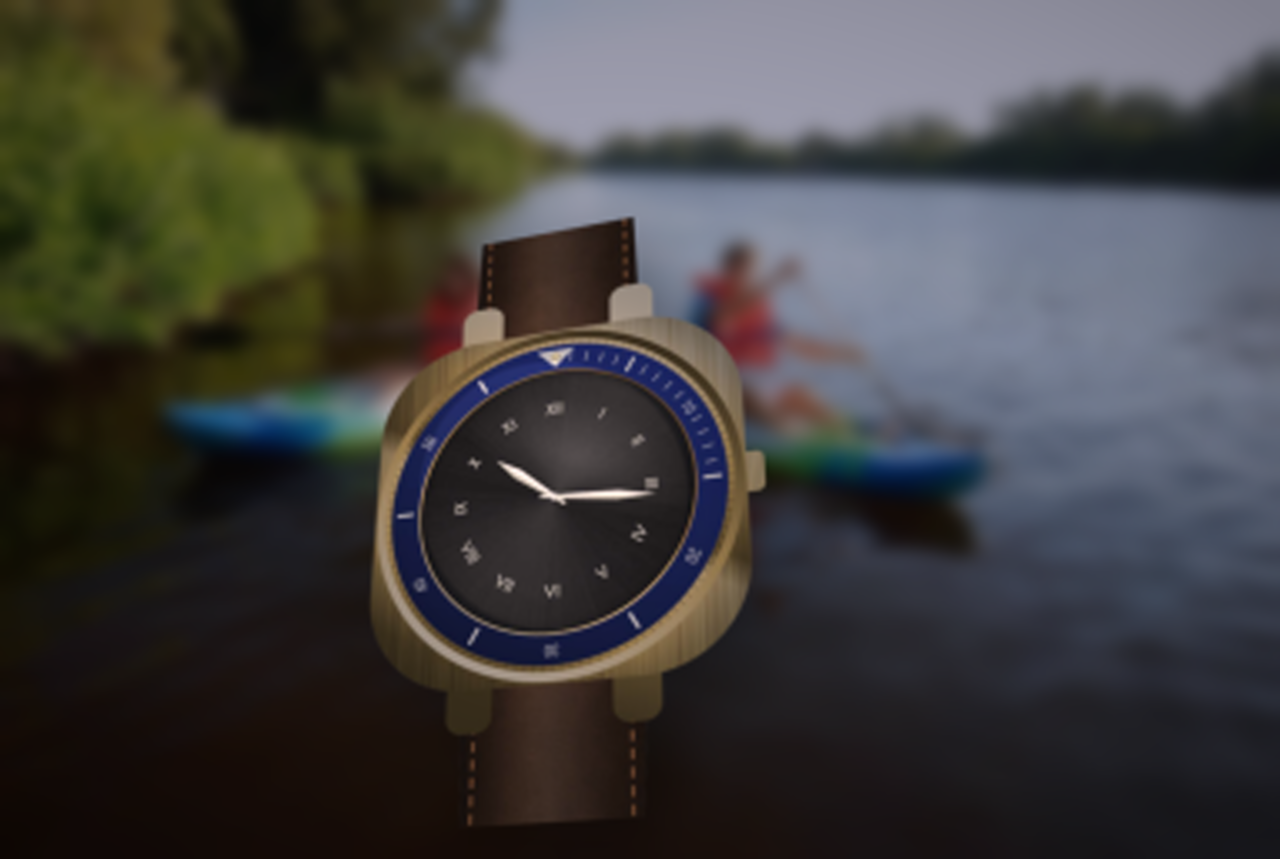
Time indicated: 10,16
